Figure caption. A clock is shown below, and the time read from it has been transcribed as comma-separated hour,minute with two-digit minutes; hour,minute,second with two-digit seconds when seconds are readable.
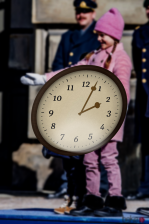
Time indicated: 2,03
